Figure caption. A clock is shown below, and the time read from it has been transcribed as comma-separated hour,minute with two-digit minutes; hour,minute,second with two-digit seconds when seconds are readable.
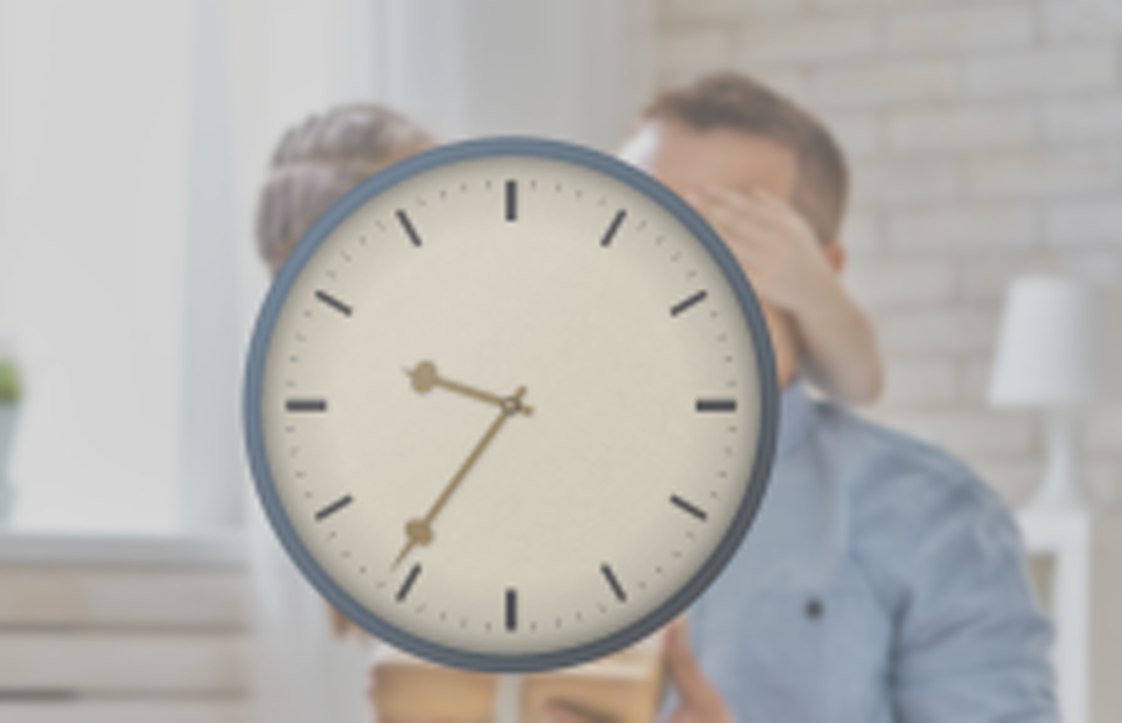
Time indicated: 9,36
